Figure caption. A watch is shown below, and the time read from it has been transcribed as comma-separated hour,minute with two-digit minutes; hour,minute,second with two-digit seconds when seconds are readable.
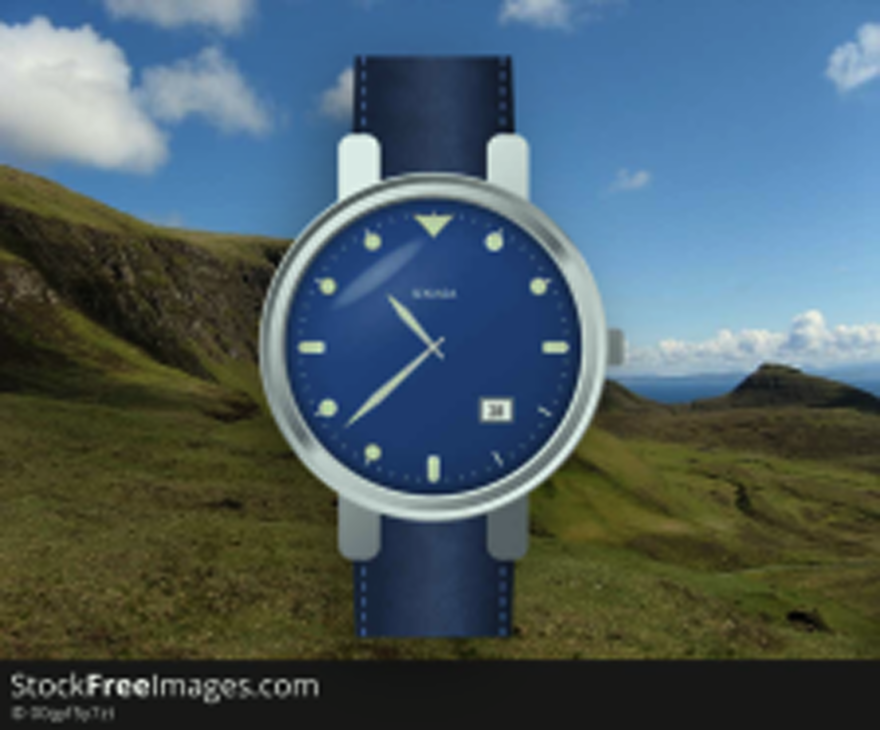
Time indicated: 10,38
